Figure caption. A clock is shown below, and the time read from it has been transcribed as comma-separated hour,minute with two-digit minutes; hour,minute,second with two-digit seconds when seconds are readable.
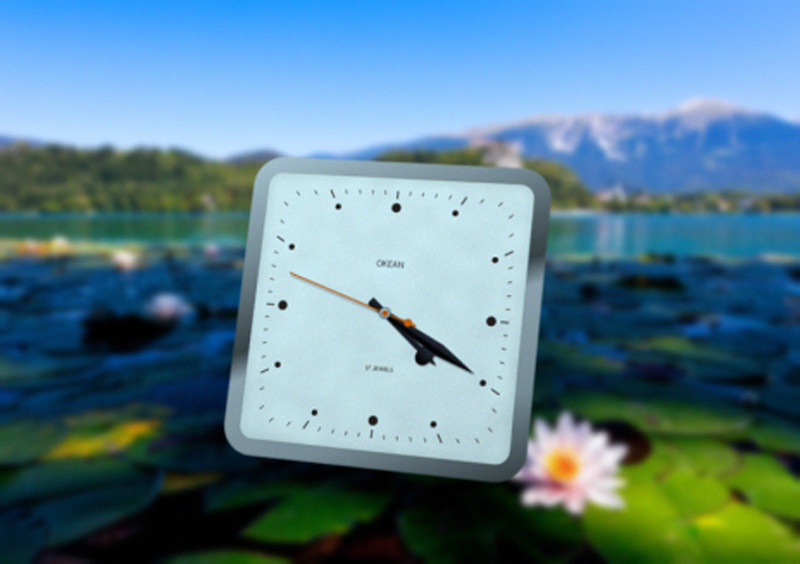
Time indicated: 4,19,48
